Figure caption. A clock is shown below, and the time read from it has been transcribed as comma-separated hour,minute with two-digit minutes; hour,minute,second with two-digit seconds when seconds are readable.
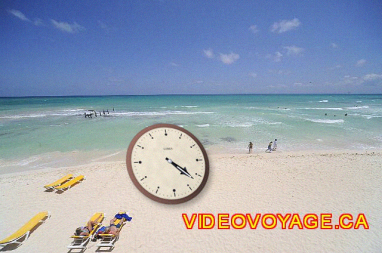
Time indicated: 4,22
